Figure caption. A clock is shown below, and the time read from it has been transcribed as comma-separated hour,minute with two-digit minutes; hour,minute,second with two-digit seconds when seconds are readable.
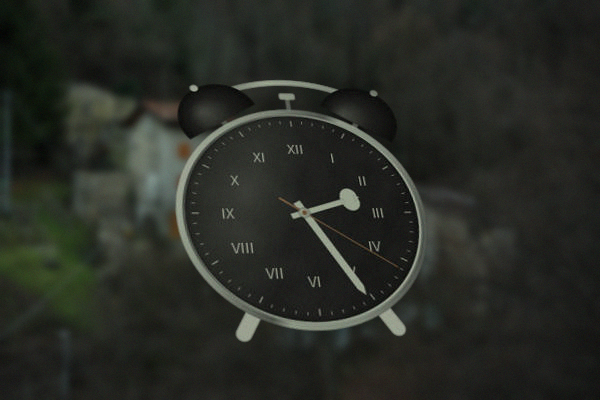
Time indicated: 2,25,21
